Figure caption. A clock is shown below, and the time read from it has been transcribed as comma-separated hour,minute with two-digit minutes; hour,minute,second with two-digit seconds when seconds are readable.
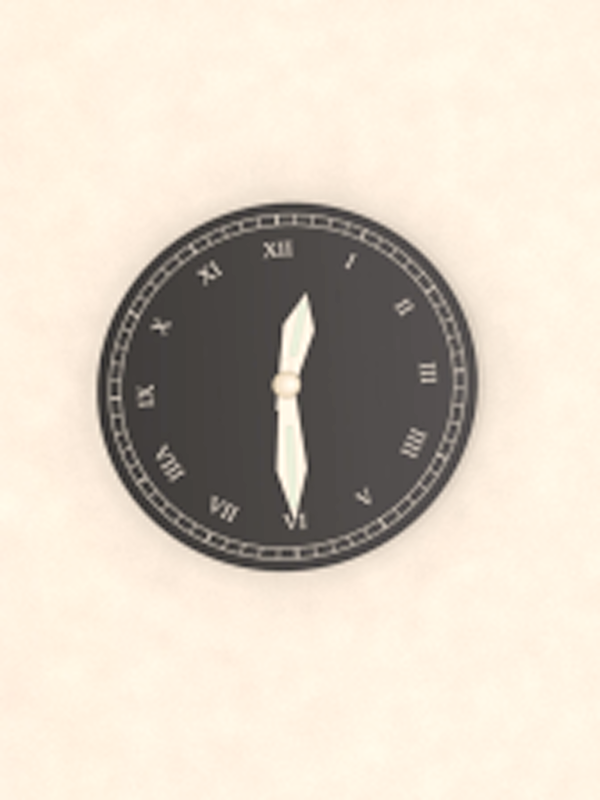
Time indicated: 12,30
